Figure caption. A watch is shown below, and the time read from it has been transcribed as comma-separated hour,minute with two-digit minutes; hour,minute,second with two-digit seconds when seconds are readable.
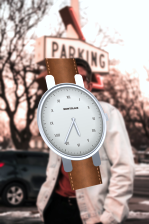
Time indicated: 5,36
